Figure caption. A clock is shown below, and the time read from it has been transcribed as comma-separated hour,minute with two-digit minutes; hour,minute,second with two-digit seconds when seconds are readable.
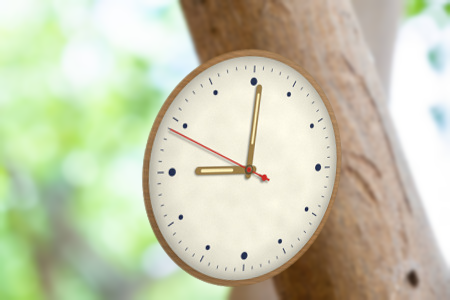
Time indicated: 9,00,49
